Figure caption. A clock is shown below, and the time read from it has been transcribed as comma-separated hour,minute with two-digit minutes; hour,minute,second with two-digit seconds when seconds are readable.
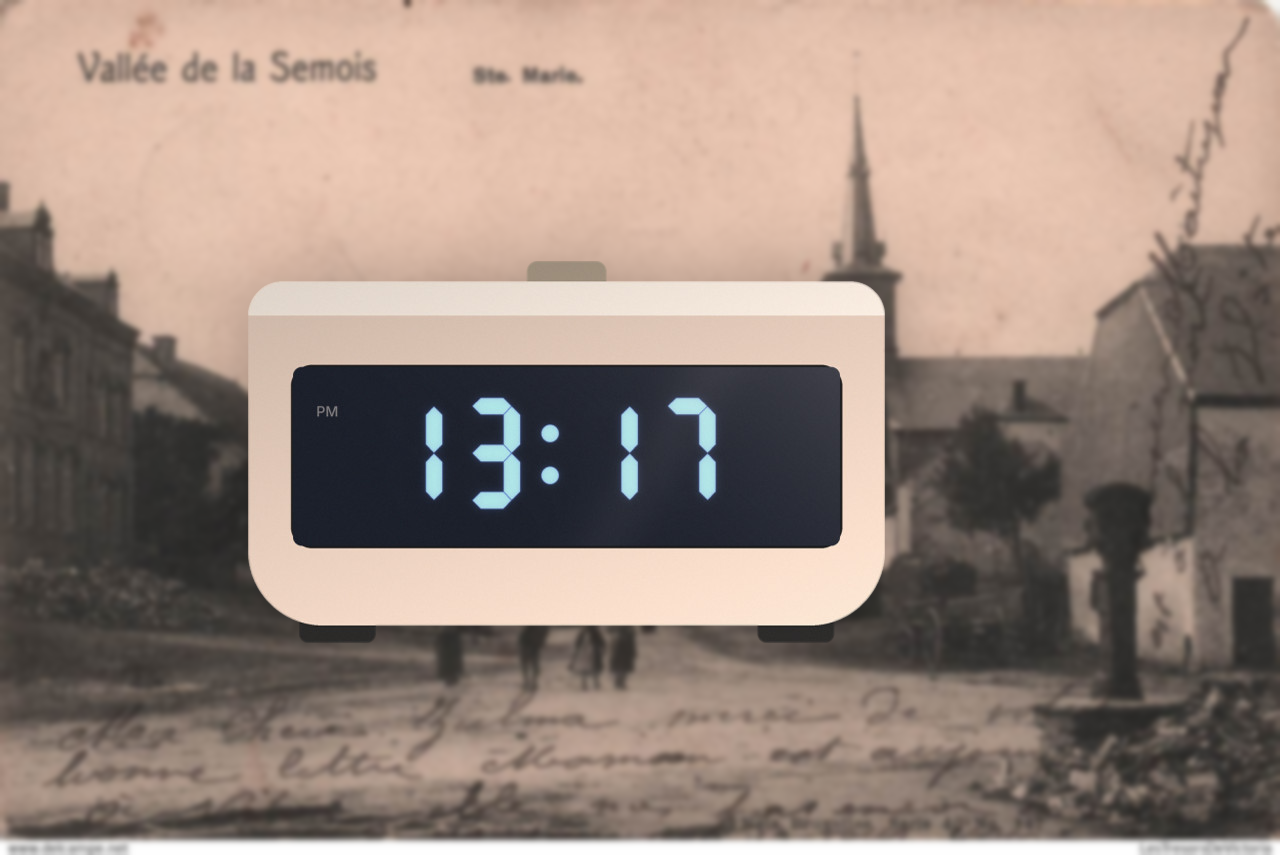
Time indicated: 13,17
